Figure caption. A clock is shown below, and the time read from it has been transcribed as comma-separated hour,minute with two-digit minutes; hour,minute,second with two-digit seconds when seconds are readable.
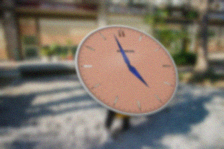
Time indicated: 4,58
